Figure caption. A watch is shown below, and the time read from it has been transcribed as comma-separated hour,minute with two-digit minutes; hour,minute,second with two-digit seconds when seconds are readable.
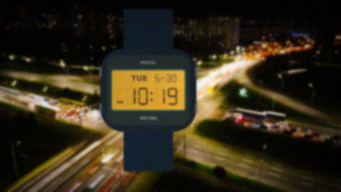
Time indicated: 10,19
